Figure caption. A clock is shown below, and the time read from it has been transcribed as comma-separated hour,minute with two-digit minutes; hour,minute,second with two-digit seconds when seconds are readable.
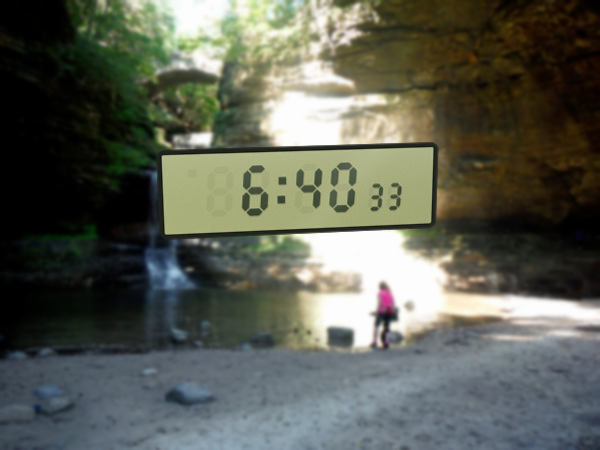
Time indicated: 6,40,33
